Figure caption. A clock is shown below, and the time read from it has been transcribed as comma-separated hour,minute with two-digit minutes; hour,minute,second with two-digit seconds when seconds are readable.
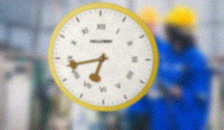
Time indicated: 6,43
